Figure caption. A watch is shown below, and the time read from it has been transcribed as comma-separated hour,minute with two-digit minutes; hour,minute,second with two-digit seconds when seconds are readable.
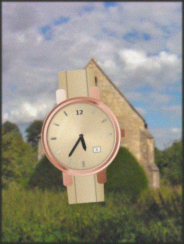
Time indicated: 5,36
